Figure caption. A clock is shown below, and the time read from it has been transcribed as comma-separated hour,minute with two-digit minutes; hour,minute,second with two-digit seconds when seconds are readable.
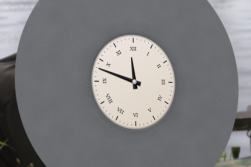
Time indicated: 11,48
